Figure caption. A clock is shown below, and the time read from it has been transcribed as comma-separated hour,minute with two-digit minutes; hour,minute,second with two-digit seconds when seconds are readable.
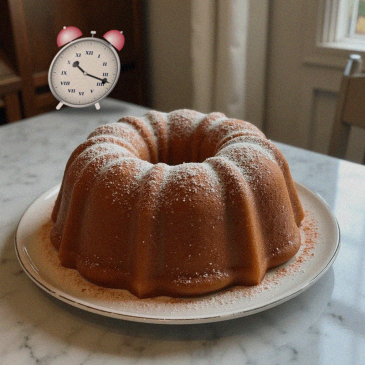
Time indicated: 10,18
